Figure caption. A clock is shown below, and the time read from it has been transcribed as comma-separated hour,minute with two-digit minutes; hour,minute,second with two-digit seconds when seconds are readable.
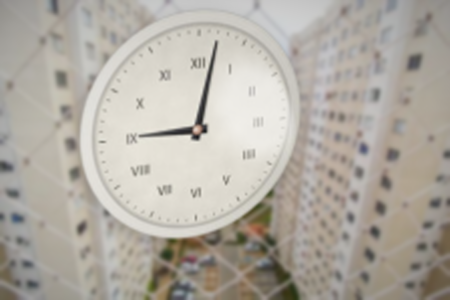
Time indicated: 9,02
